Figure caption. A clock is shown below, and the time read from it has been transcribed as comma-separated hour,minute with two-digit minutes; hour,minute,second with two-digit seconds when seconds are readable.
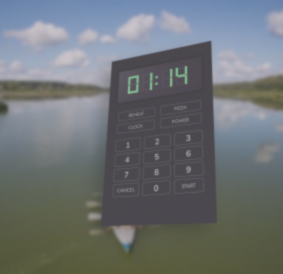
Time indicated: 1,14
